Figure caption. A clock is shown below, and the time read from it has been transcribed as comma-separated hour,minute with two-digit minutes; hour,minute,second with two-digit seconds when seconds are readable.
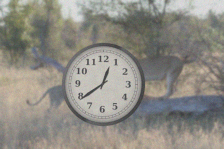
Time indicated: 12,39
